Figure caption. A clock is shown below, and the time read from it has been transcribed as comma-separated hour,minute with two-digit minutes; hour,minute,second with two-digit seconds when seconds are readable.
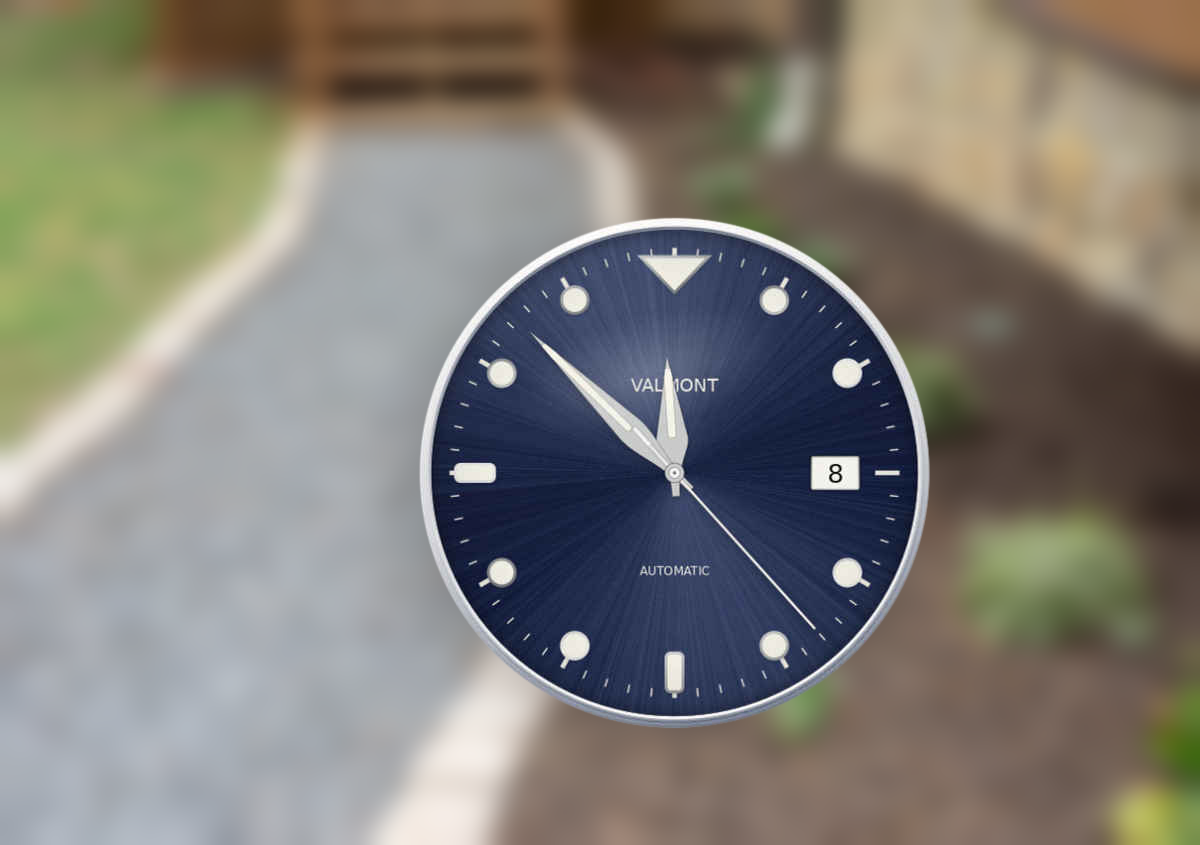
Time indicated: 11,52,23
